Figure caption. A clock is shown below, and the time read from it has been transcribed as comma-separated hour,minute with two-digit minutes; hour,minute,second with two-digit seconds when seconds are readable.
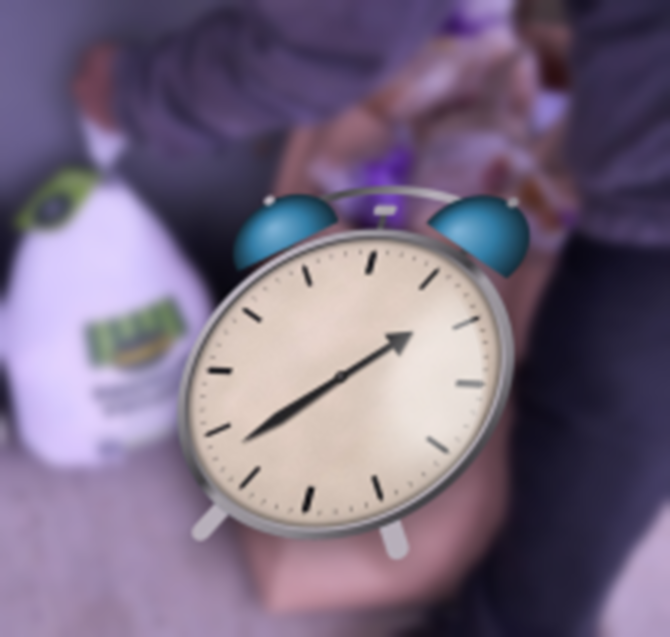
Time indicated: 1,38
